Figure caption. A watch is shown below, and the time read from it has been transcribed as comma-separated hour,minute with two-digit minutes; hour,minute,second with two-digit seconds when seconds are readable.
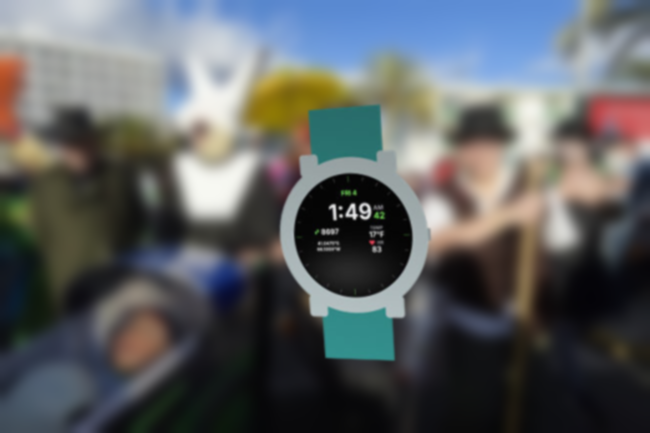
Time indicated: 1,49
